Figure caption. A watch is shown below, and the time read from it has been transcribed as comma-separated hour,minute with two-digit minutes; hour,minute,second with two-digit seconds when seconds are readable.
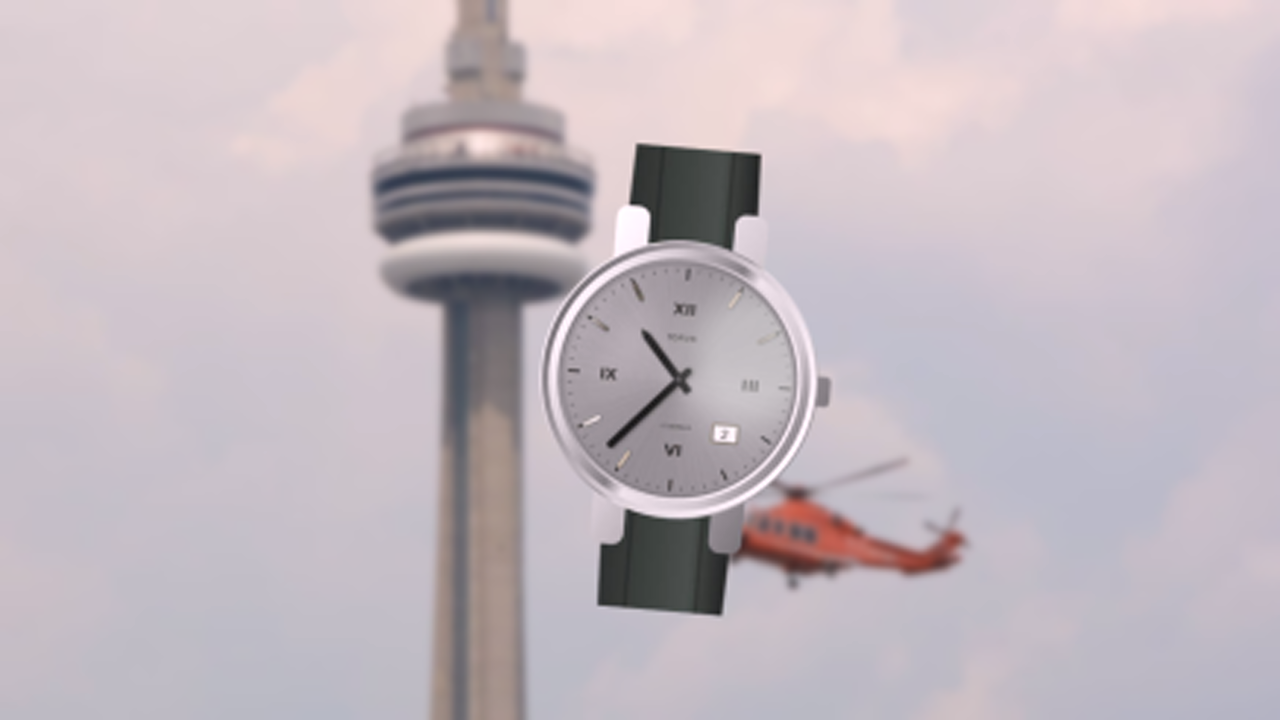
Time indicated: 10,37
